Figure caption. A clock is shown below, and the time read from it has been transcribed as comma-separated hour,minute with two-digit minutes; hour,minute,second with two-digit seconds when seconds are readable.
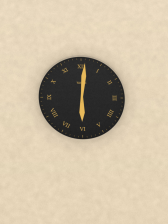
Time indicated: 6,01
